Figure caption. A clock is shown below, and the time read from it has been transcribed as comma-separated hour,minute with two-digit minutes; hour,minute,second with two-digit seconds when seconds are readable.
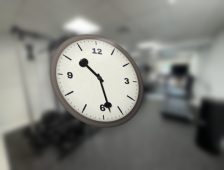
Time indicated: 10,28
